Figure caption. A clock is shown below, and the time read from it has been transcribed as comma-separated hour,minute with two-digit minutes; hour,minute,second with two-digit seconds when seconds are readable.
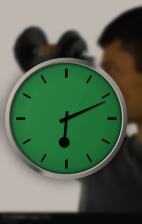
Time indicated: 6,11
